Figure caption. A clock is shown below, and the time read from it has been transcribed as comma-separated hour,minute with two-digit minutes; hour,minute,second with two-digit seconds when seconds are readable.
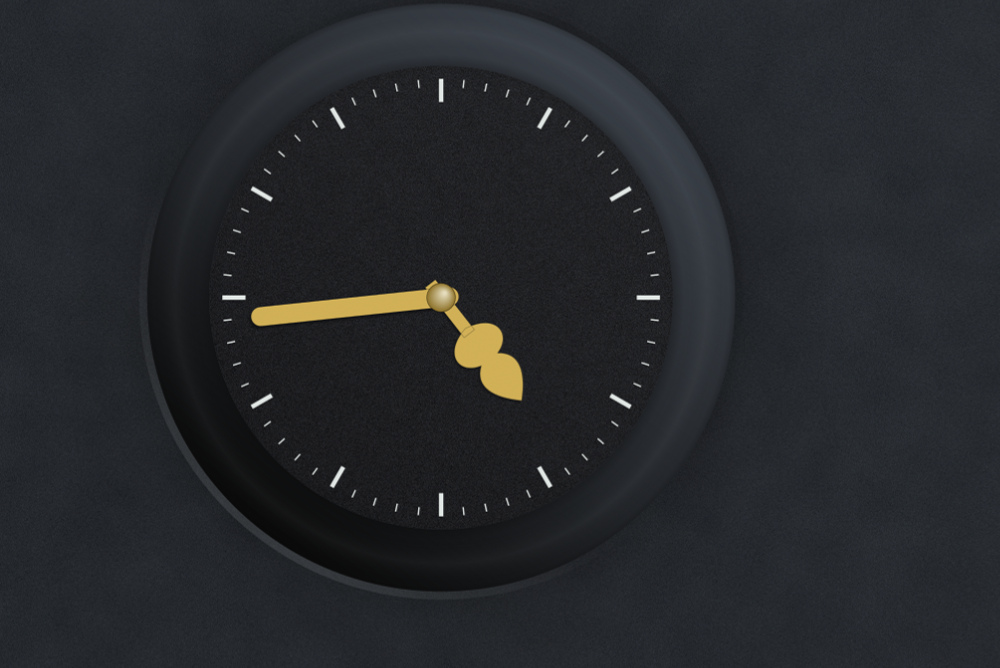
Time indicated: 4,44
